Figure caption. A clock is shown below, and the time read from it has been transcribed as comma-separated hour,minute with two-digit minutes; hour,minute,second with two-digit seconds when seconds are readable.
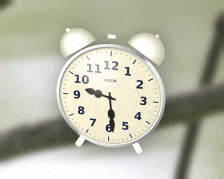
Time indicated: 9,29
